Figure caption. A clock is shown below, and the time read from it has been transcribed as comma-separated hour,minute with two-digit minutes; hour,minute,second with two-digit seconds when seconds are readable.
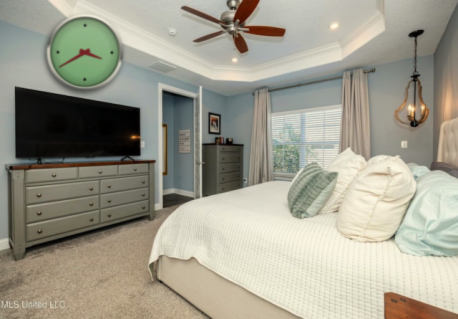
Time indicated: 3,40
